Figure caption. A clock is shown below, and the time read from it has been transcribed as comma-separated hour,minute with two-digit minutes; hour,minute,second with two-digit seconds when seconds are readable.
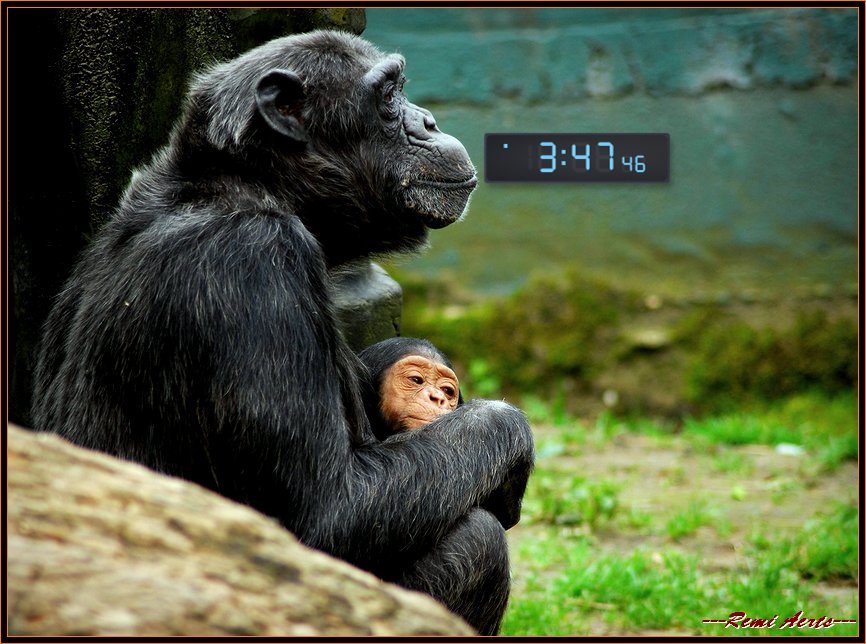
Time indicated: 3,47,46
